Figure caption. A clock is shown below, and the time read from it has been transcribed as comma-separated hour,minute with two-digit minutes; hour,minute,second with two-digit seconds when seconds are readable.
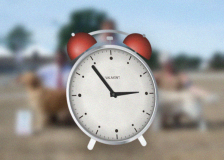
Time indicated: 2,54
